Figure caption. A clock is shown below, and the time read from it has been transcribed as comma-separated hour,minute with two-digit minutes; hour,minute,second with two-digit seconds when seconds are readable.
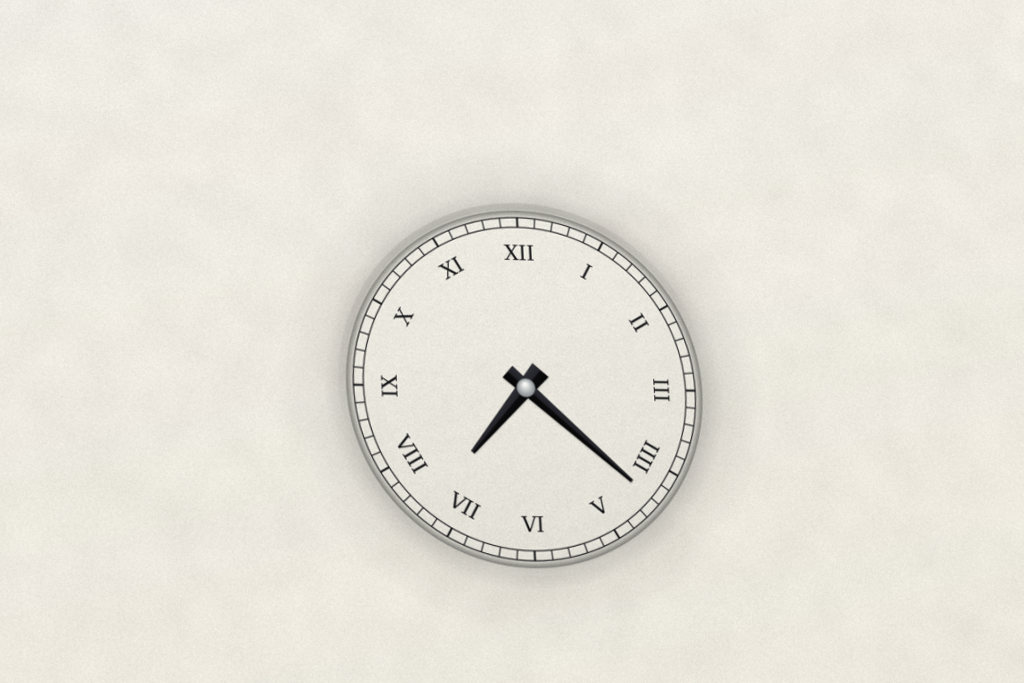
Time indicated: 7,22
